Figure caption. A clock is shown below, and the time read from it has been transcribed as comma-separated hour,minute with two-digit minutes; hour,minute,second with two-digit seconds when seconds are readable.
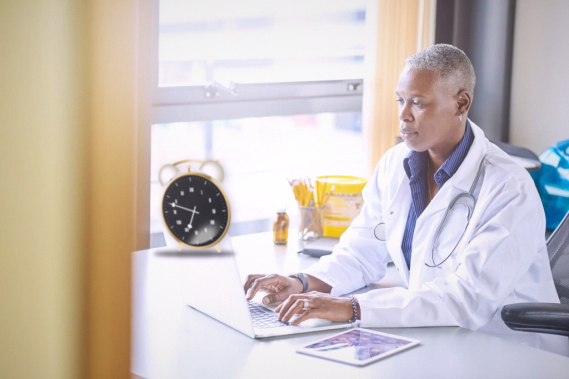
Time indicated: 6,48
